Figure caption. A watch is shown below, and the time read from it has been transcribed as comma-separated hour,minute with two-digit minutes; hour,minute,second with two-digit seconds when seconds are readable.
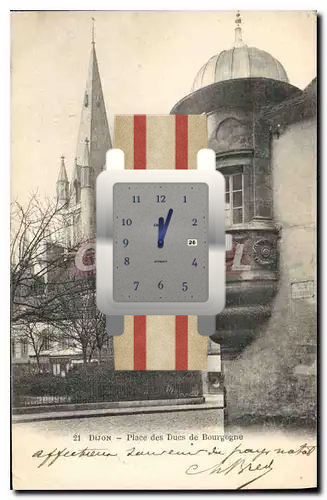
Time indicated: 12,03
